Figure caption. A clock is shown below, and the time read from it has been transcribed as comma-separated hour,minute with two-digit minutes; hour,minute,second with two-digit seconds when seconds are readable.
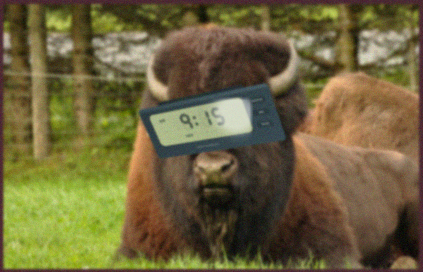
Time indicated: 9,15
